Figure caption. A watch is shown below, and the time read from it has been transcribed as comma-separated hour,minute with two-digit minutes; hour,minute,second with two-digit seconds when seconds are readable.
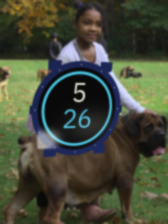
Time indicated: 5,26
